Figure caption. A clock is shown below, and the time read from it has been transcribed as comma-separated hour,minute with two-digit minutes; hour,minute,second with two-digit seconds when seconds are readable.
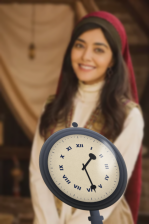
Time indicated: 1,28
